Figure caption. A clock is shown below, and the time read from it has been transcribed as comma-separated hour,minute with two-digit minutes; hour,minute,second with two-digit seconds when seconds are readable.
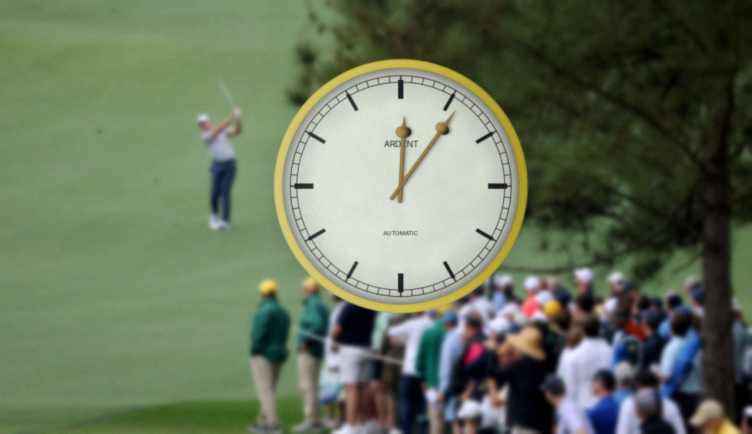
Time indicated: 12,06
